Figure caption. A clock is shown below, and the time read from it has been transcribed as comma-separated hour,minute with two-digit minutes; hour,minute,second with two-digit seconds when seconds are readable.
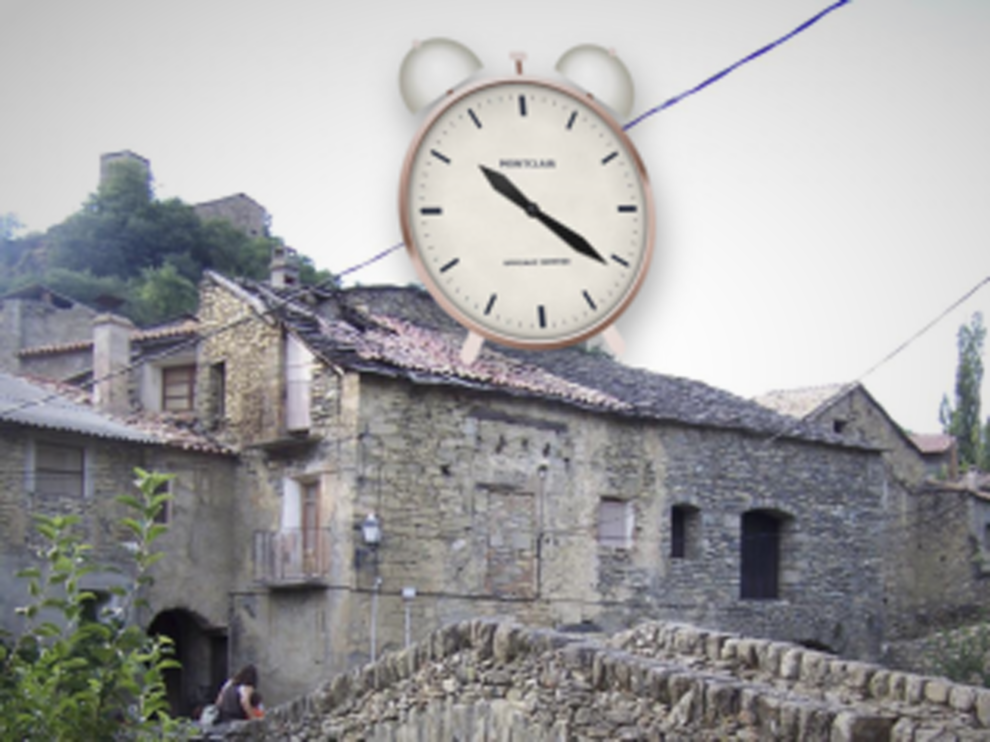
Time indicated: 10,21
